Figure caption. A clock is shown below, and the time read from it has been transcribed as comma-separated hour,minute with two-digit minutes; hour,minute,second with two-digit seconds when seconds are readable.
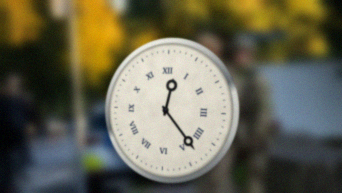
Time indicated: 12,23
